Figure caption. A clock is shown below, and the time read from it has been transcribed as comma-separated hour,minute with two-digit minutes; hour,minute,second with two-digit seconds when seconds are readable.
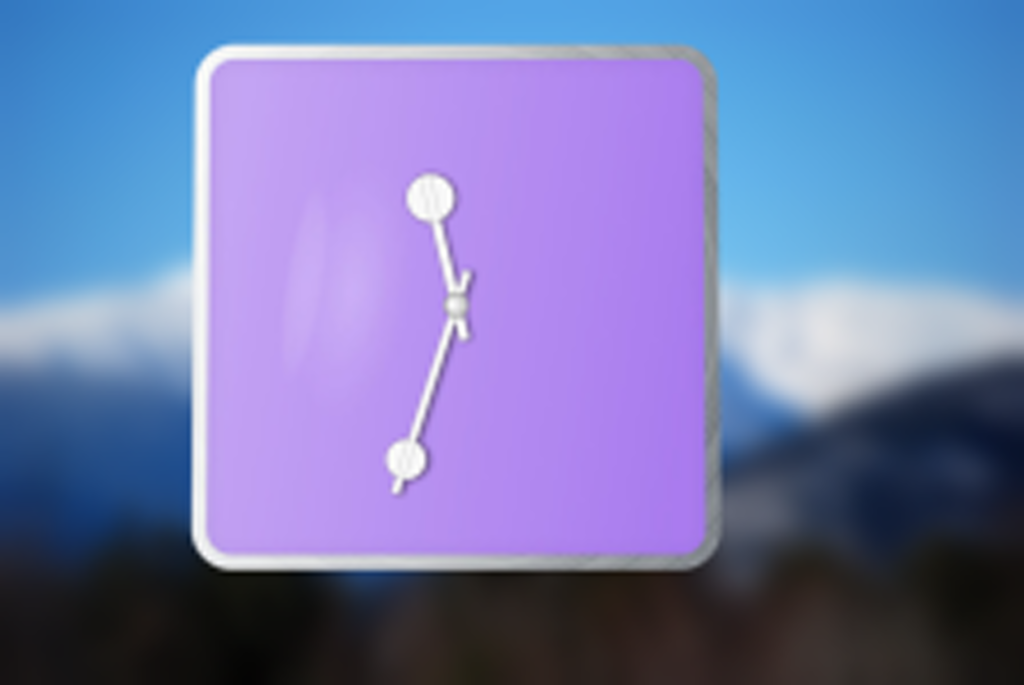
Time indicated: 11,33
